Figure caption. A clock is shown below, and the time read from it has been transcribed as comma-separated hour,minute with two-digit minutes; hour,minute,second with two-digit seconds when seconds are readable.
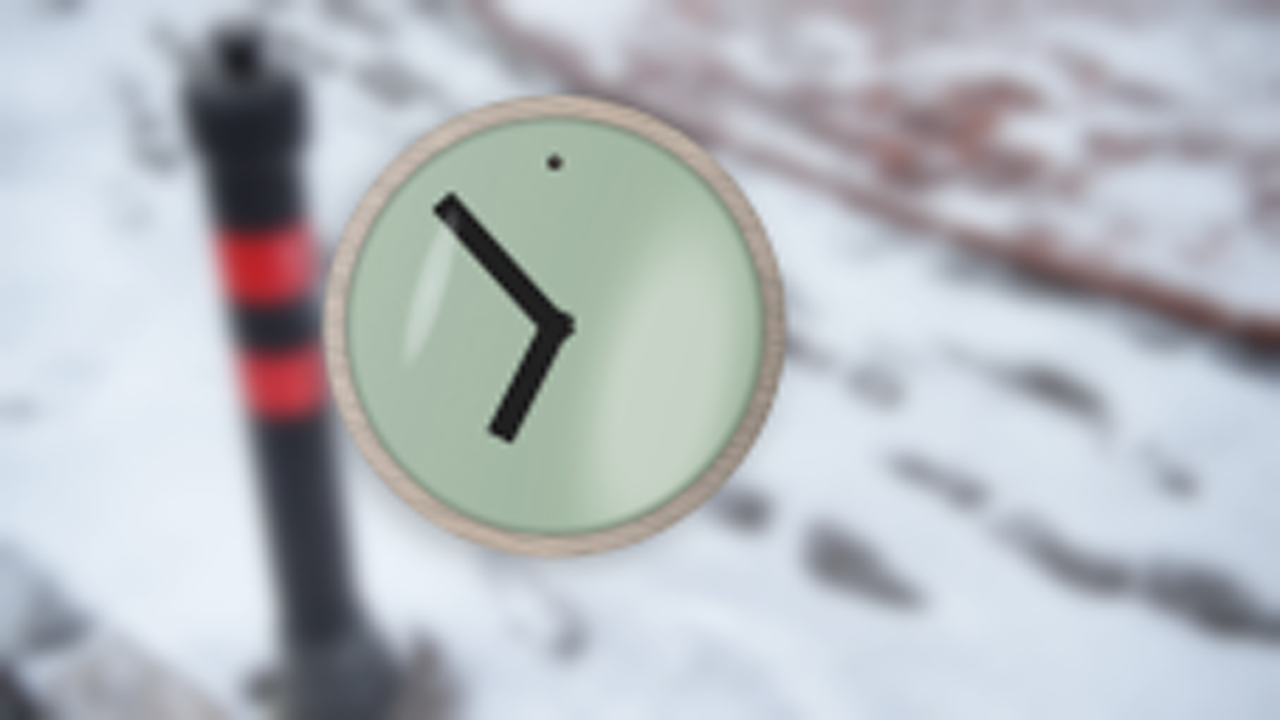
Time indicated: 6,53
